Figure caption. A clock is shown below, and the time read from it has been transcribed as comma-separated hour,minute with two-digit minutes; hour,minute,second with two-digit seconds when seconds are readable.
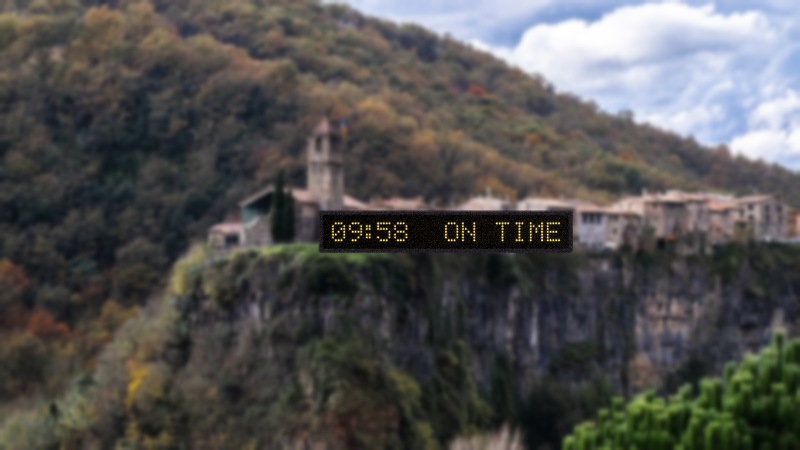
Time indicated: 9,58
